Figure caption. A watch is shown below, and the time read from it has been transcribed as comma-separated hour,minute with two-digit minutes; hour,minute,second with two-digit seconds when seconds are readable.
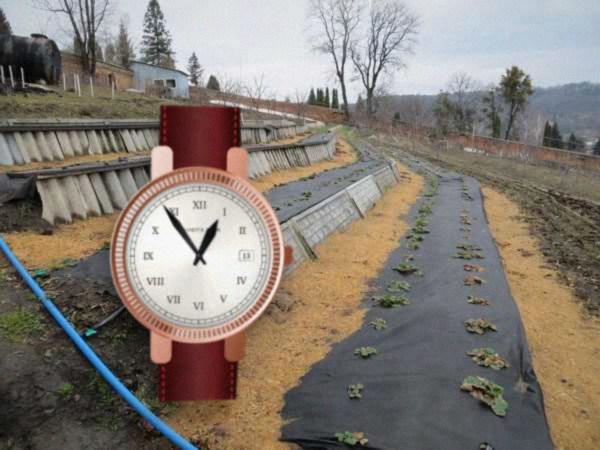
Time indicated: 12,54
